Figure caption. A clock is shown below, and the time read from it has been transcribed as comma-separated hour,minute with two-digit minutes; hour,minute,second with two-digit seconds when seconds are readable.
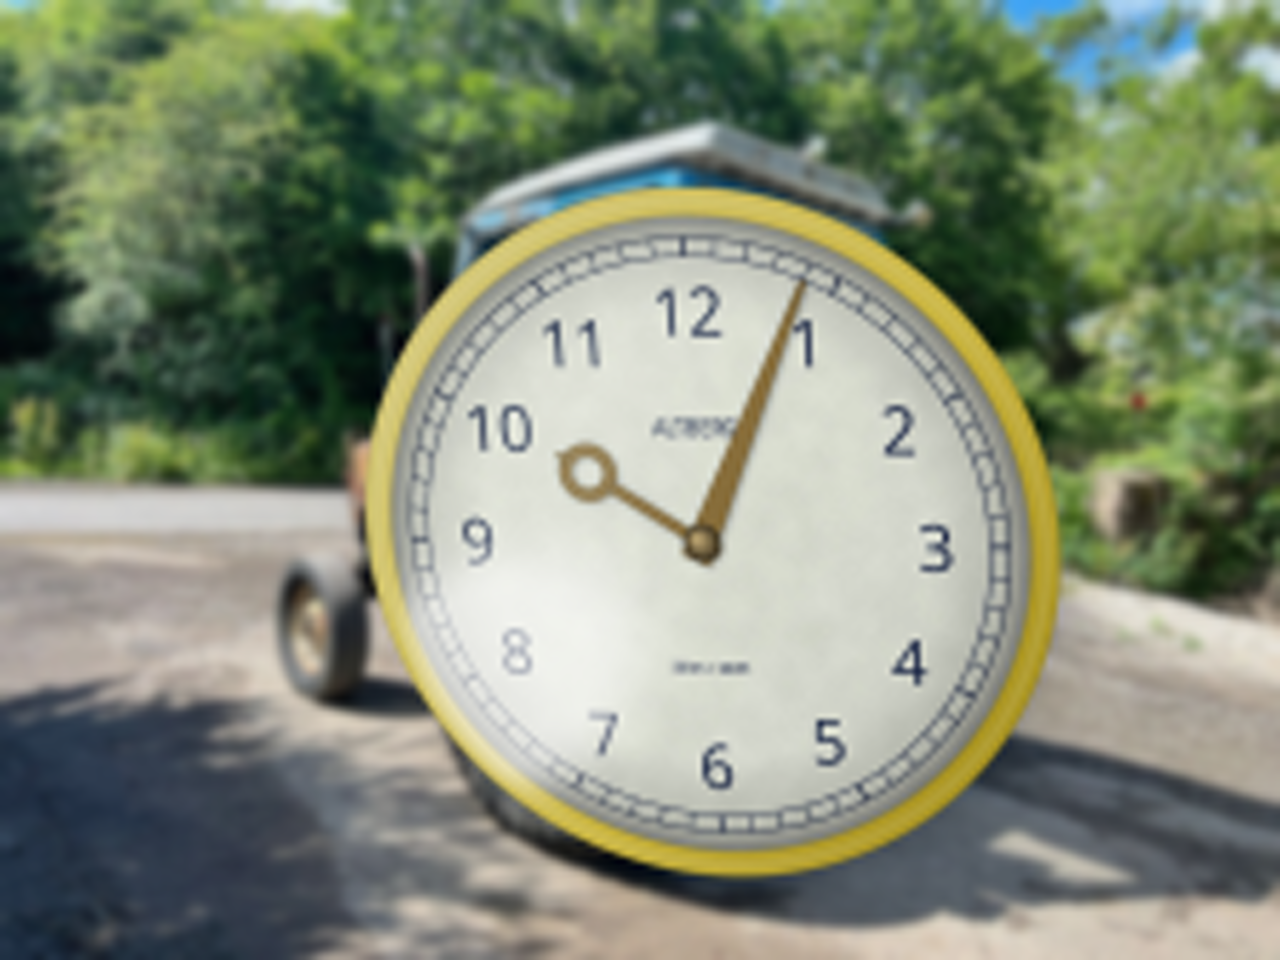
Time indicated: 10,04
